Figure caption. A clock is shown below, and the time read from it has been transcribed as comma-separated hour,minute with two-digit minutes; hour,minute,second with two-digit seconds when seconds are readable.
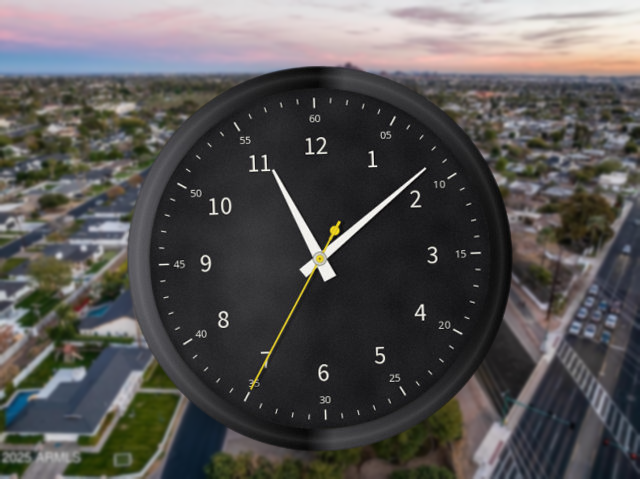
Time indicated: 11,08,35
